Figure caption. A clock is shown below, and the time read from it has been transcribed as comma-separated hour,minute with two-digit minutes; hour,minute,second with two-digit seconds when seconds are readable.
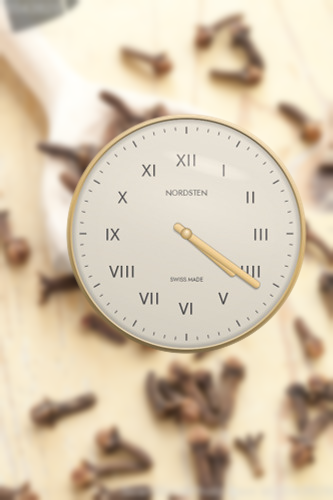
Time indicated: 4,21
